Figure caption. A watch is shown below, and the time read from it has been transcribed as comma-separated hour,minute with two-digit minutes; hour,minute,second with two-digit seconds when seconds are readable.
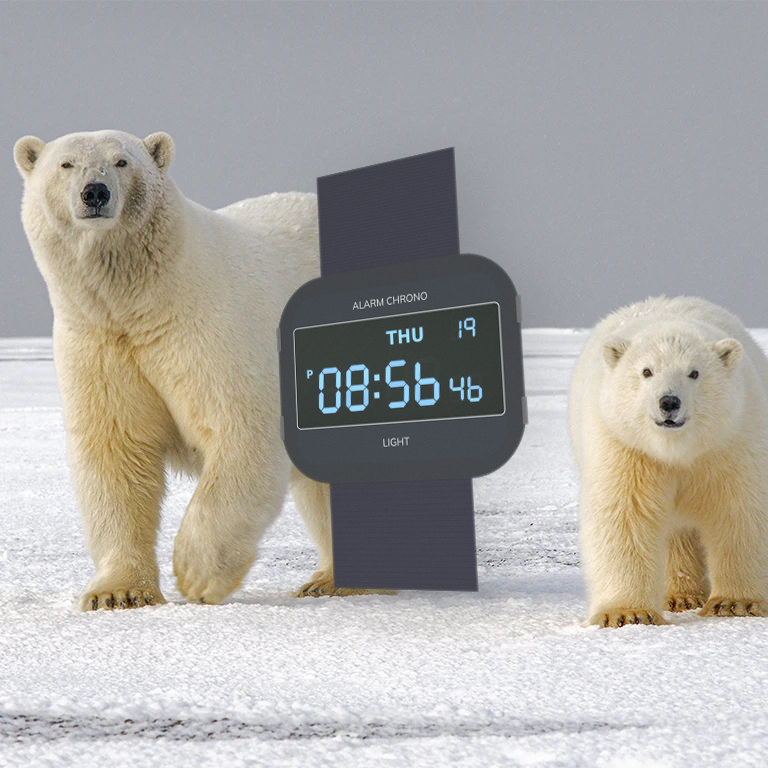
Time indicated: 8,56,46
